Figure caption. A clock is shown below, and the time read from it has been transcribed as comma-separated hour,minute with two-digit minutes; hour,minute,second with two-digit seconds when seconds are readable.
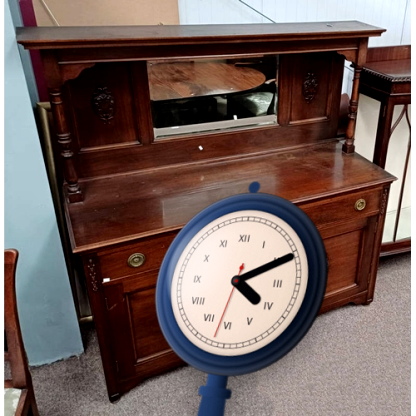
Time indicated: 4,10,32
